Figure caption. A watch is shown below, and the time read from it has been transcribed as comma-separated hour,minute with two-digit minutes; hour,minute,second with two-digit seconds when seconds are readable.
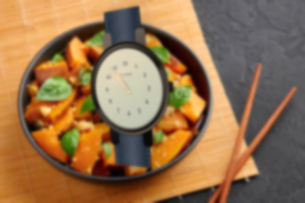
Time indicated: 10,53
